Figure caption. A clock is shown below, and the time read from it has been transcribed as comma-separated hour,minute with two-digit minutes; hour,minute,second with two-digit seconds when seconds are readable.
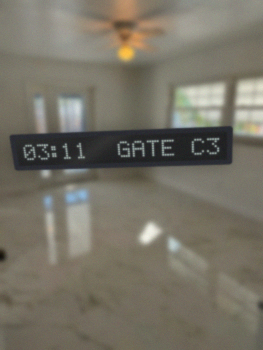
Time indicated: 3,11
